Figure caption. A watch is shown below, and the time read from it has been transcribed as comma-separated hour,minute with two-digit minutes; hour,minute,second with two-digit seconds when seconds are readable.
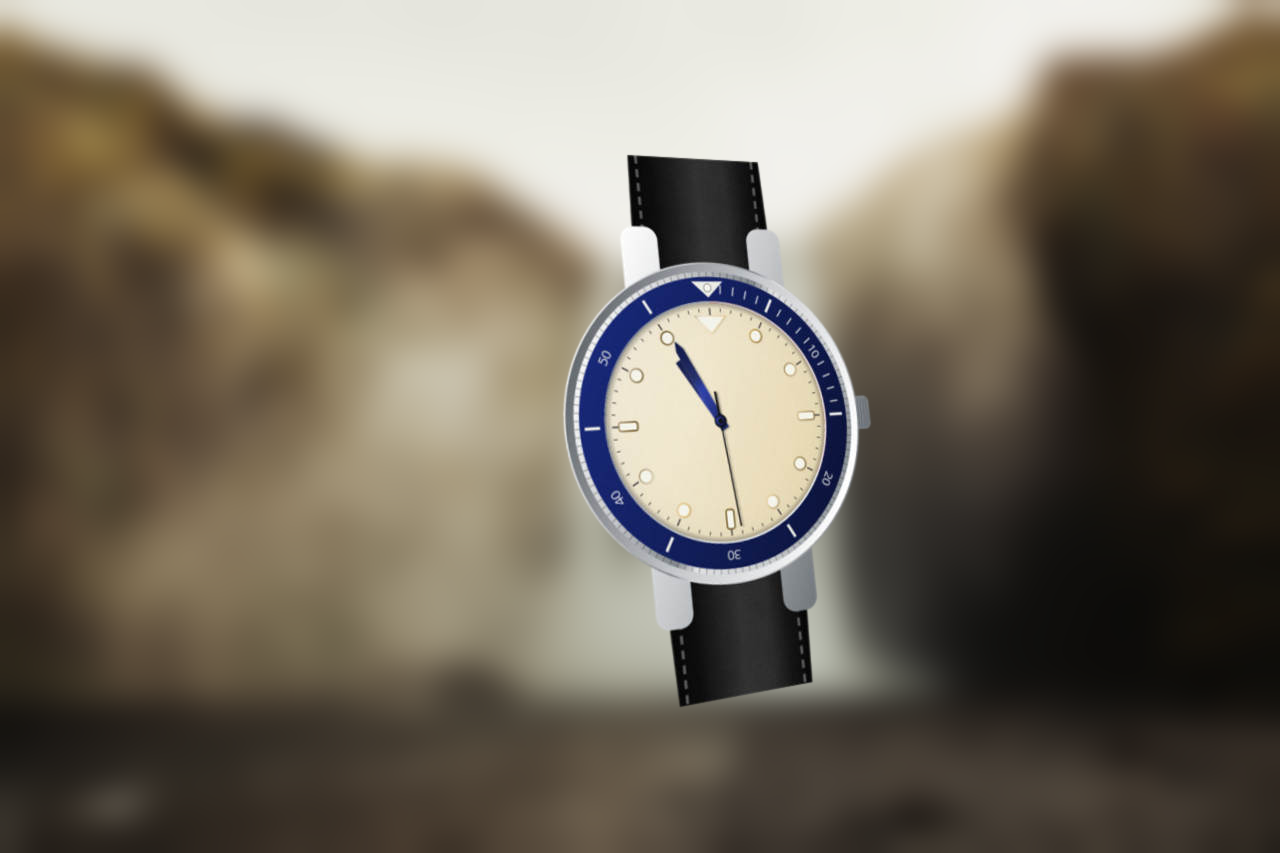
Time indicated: 10,55,29
